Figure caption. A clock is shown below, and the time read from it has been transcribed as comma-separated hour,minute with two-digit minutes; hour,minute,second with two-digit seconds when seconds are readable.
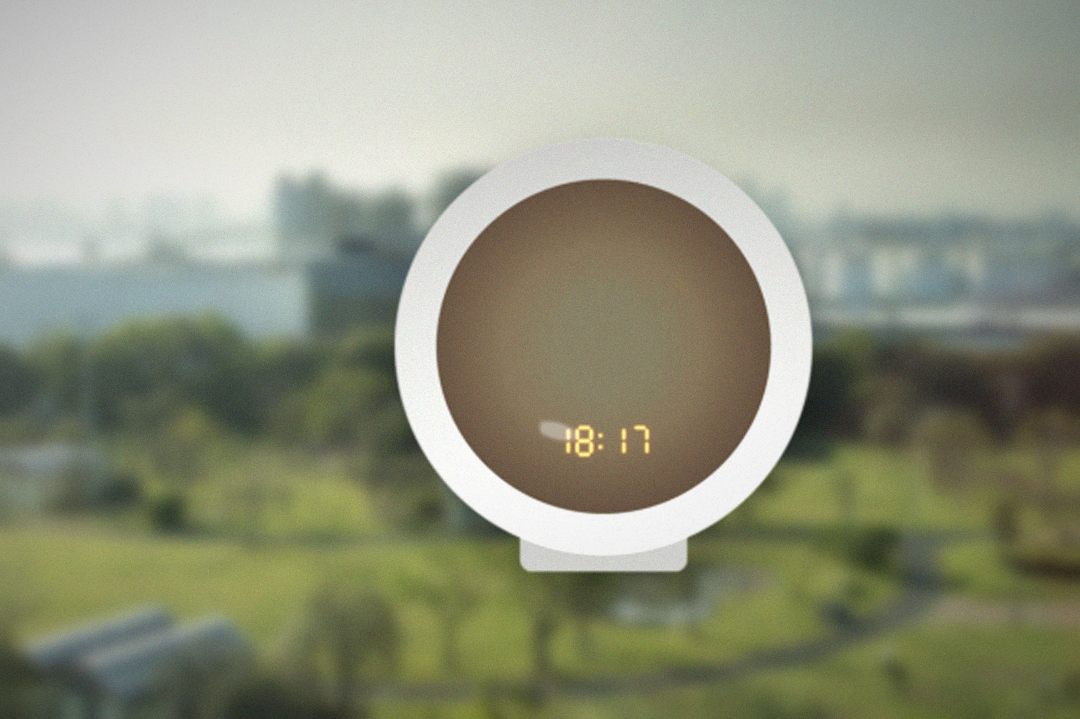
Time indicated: 18,17
